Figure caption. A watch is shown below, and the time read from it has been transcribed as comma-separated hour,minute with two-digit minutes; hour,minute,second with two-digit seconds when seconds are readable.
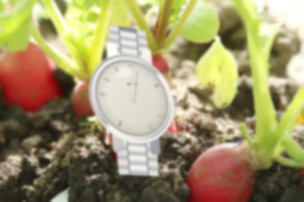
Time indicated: 12,02
